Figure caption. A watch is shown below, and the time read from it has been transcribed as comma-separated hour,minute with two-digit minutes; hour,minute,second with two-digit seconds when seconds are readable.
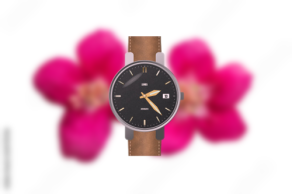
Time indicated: 2,23
